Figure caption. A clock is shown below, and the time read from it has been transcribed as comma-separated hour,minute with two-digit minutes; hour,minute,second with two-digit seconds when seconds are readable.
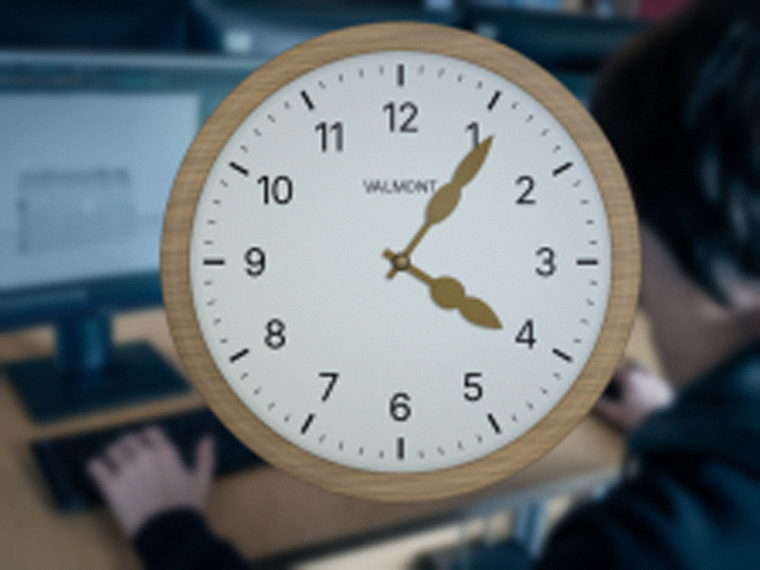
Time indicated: 4,06
